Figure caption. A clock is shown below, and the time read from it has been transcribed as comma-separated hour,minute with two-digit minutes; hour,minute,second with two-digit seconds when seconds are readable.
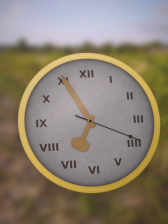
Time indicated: 6,55,19
